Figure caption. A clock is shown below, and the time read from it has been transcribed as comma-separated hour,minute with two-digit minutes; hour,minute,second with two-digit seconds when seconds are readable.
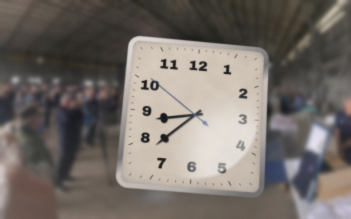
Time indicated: 8,37,51
